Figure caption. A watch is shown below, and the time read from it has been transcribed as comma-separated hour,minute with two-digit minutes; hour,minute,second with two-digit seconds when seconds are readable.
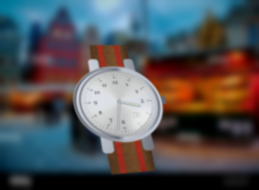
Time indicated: 3,32
